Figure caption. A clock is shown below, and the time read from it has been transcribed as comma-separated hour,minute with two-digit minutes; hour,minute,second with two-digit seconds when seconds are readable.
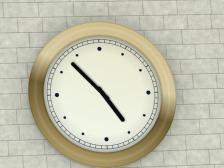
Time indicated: 4,53
